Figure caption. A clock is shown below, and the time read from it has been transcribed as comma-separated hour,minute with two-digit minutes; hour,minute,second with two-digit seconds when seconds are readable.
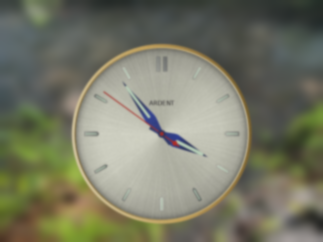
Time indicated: 3,53,51
